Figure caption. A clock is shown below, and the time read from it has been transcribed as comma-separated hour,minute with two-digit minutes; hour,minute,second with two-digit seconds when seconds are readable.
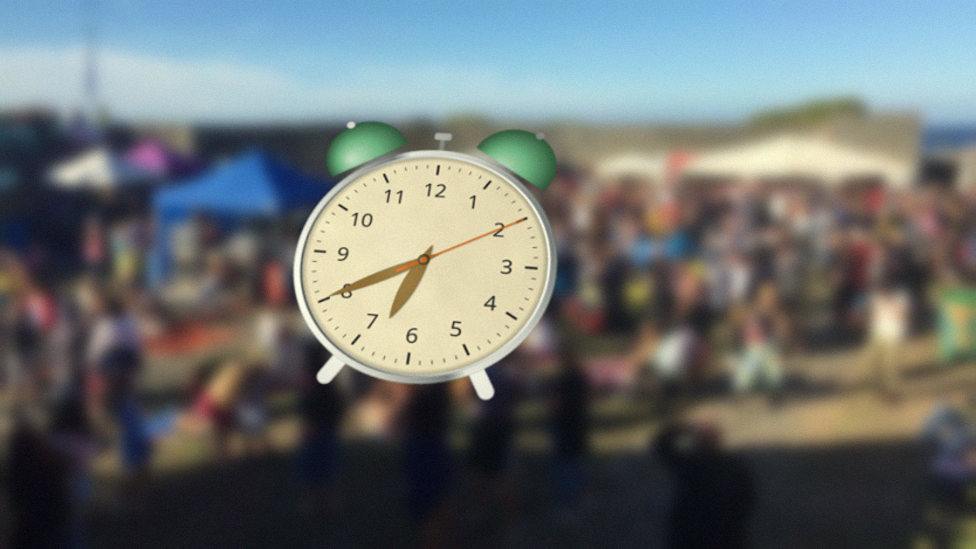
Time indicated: 6,40,10
